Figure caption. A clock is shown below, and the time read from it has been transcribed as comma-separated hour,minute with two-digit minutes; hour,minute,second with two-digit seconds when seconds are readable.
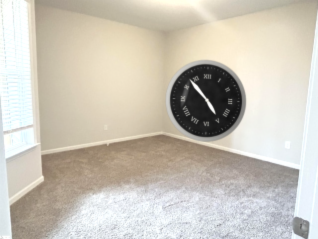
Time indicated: 4,53
